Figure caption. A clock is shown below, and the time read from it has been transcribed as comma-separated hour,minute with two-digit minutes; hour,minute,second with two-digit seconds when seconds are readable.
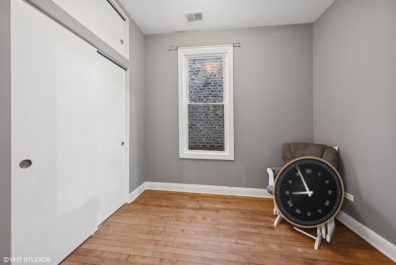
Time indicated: 8,56
